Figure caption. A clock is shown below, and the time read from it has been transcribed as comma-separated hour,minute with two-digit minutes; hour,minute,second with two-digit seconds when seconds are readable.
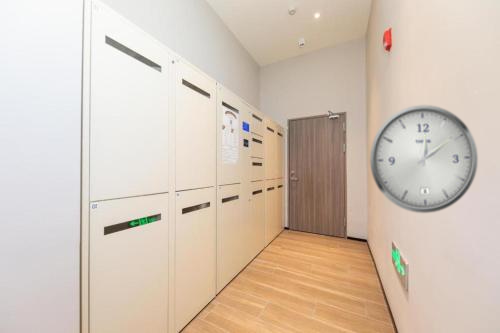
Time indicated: 12,09
